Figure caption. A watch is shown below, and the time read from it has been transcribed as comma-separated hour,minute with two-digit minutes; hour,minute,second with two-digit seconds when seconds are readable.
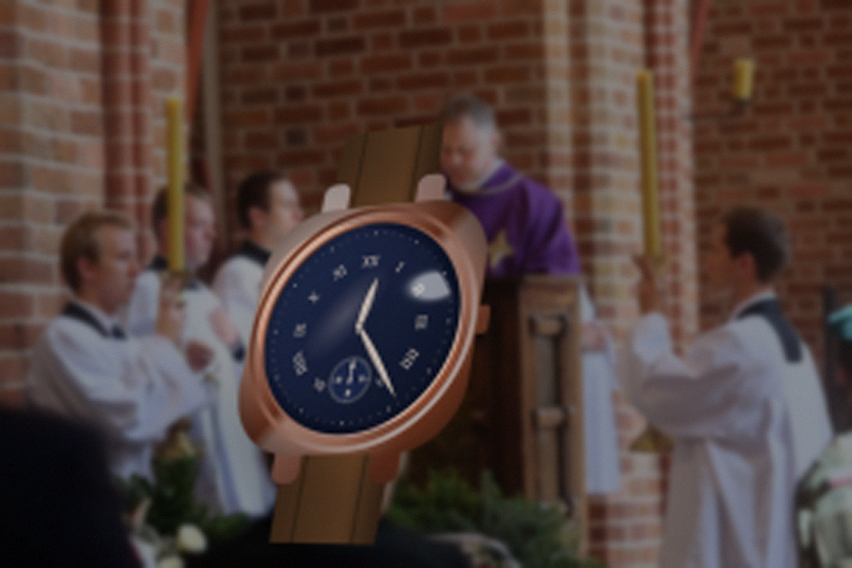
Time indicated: 12,24
